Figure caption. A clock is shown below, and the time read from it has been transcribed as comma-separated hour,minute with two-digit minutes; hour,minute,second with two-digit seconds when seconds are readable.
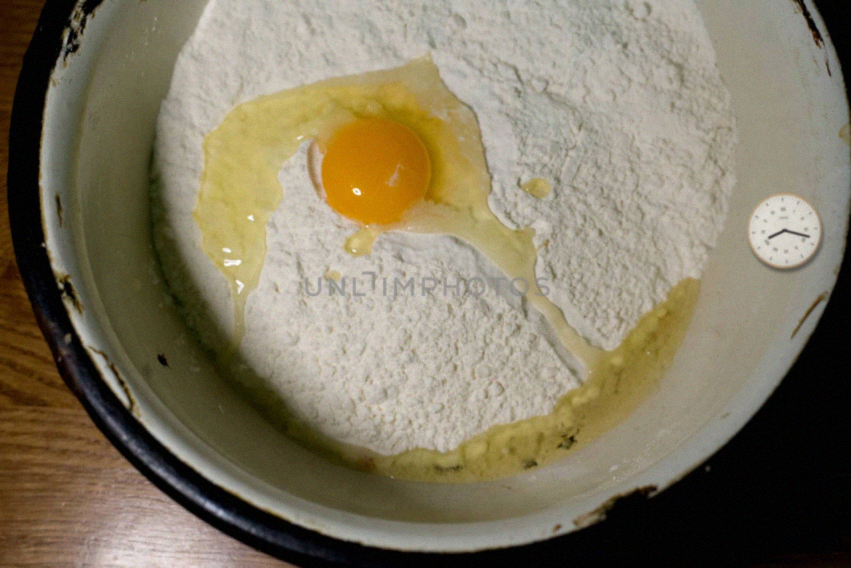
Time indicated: 8,18
